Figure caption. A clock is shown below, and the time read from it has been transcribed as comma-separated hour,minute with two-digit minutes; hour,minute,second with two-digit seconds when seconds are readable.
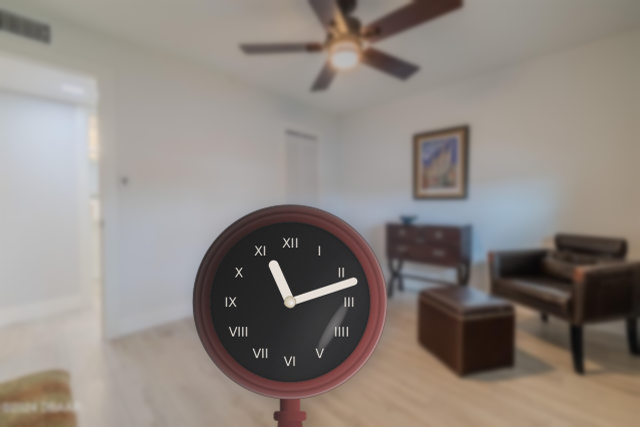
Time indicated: 11,12
